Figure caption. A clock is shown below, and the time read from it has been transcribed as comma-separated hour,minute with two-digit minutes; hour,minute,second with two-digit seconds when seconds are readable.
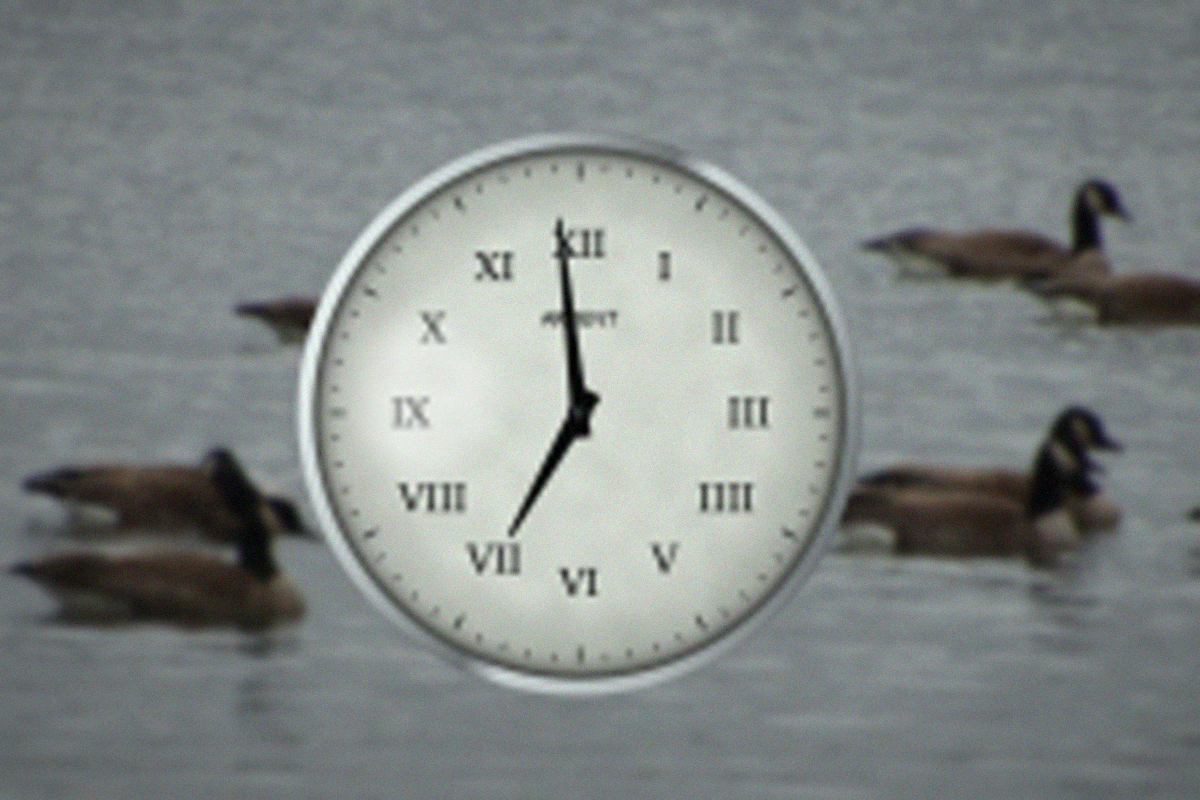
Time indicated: 6,59
